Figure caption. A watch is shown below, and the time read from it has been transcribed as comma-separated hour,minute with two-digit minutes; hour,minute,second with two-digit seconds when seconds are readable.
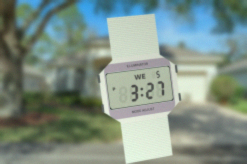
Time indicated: 3,27
